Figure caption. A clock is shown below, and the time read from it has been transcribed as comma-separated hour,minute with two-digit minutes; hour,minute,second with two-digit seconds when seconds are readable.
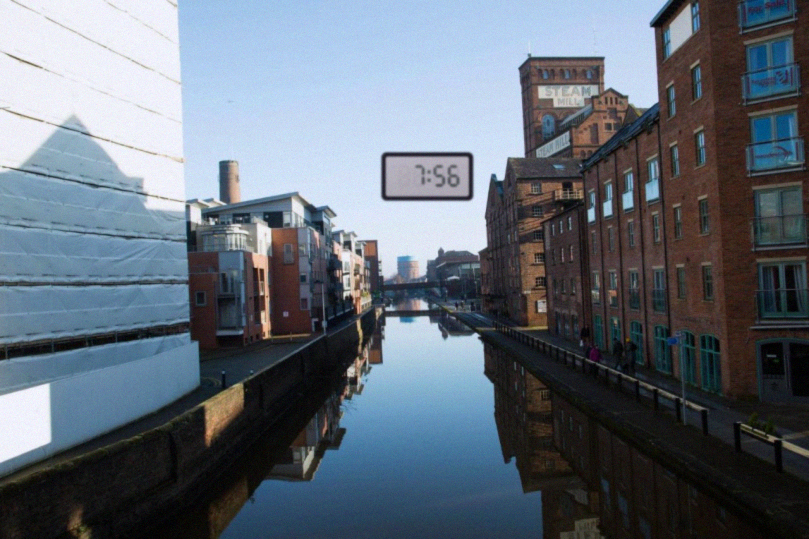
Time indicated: 7,56
